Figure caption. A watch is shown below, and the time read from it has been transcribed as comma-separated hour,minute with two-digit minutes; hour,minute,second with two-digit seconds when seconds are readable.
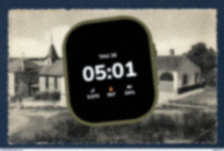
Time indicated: 5,01
